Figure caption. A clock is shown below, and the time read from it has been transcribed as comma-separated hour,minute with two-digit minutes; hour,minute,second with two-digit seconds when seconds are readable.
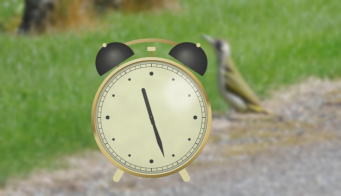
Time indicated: 11,27
